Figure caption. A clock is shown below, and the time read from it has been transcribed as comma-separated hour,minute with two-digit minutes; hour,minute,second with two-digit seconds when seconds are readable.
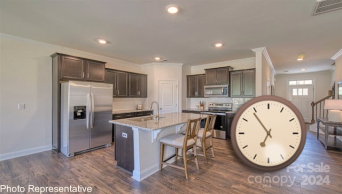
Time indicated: 6,54
